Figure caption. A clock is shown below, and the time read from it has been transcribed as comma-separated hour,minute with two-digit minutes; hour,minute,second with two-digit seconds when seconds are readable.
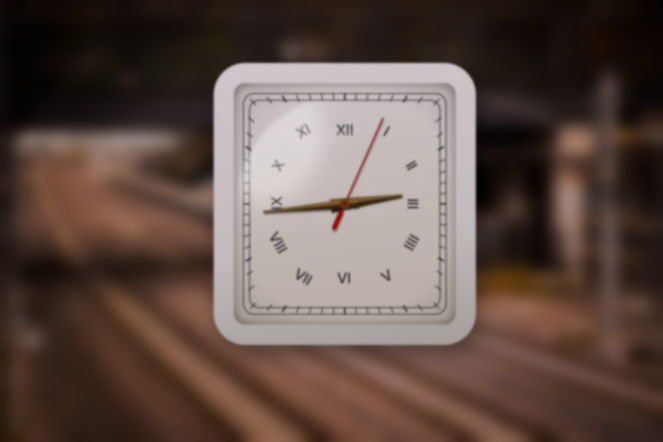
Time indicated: 2,44,04
